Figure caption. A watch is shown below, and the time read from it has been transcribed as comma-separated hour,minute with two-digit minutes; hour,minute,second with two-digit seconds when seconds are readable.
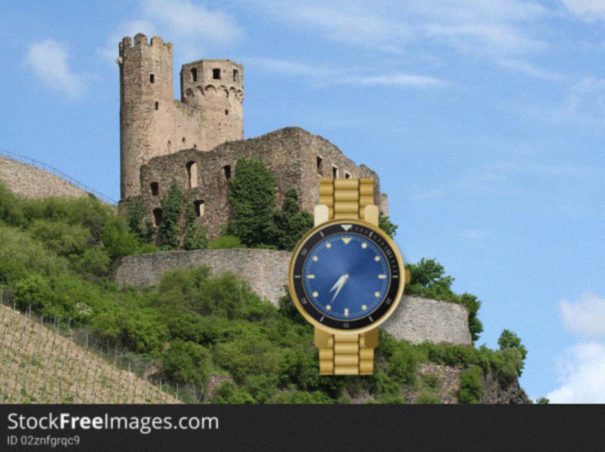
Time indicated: 7,35
